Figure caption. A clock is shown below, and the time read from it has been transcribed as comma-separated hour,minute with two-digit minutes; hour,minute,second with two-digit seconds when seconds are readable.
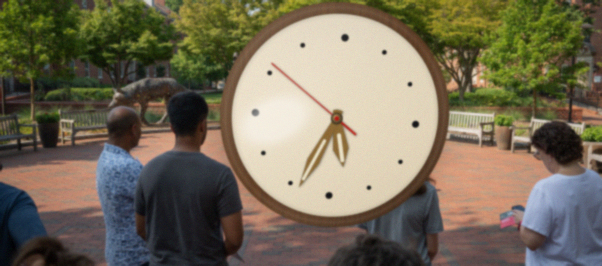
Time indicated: 5,33,51
